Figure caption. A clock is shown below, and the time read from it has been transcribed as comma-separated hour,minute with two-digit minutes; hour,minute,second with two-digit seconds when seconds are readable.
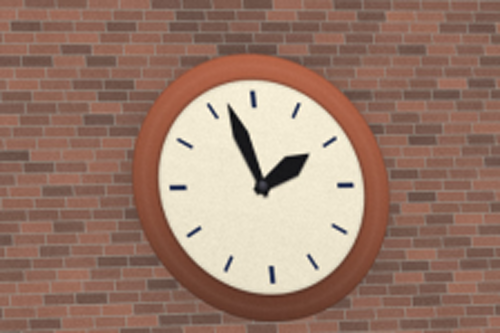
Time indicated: 1,57
